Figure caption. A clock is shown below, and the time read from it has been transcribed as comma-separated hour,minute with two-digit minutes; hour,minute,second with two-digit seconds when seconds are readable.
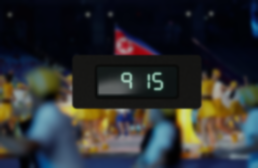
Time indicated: 9,15
